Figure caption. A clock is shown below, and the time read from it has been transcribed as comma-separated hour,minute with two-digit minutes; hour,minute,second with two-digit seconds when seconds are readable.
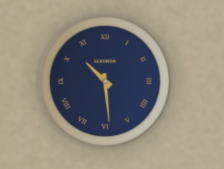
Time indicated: 10,29
